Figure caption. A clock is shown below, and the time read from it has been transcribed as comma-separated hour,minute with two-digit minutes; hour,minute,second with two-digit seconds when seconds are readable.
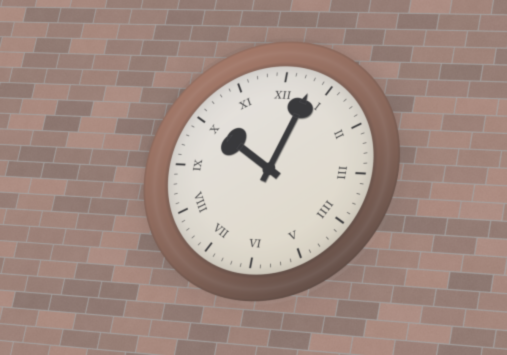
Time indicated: 10,03
